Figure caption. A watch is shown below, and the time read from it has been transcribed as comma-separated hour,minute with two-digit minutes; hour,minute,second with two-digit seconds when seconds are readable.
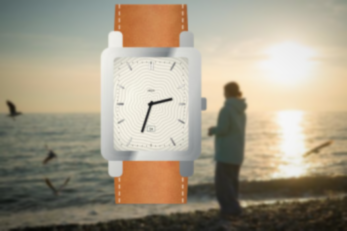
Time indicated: 2,33
